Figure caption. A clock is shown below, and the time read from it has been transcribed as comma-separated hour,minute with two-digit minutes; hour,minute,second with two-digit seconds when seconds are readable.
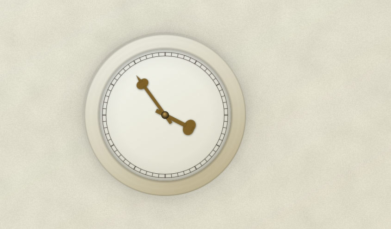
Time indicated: 3,54
